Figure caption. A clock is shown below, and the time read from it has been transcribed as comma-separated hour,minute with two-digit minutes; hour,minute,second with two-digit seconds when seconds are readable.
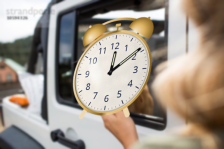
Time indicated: 12,09
